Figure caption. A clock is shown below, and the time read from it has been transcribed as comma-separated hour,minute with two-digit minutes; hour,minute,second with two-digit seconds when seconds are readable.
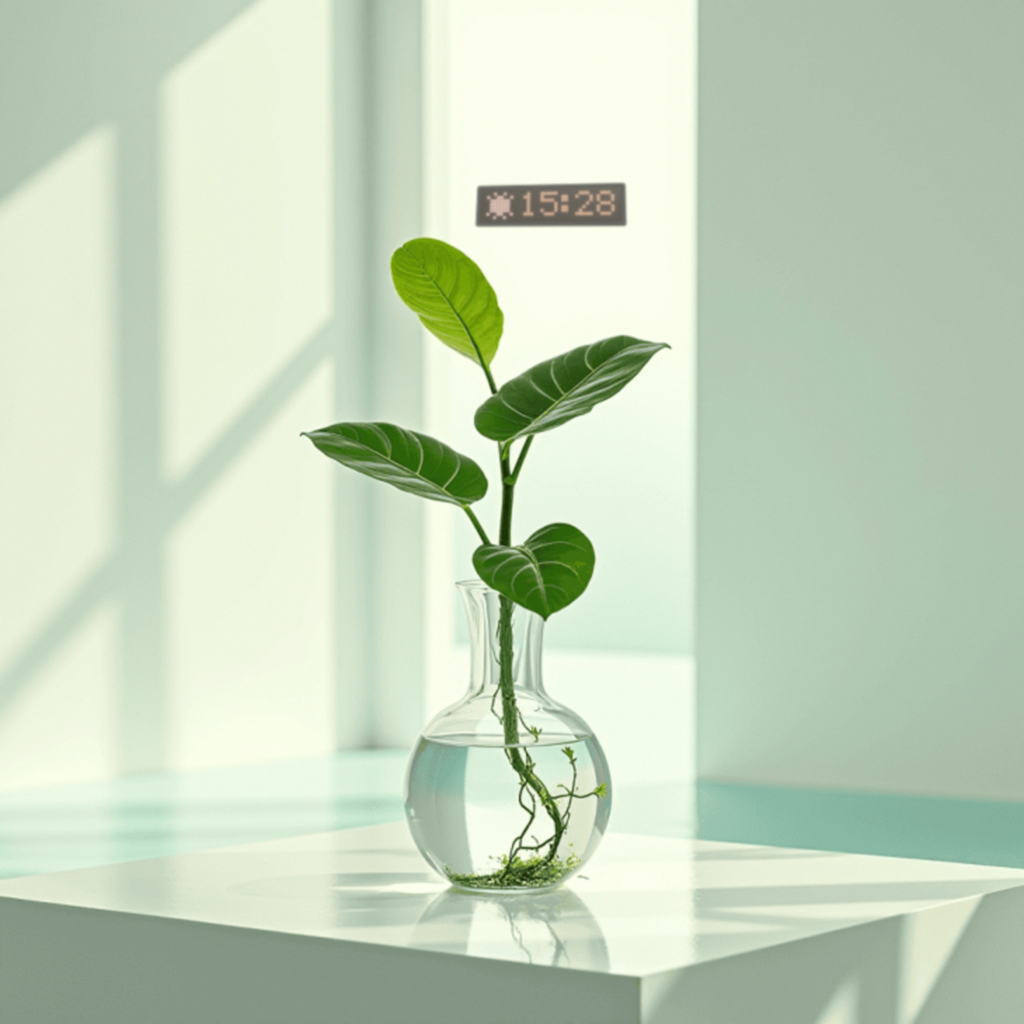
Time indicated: 15,28
